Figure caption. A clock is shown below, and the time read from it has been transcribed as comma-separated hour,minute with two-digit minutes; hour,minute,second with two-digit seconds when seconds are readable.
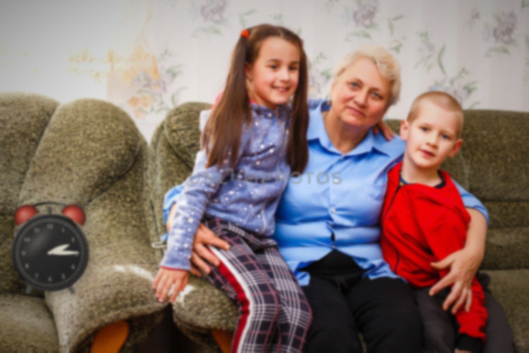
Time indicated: 2,15
